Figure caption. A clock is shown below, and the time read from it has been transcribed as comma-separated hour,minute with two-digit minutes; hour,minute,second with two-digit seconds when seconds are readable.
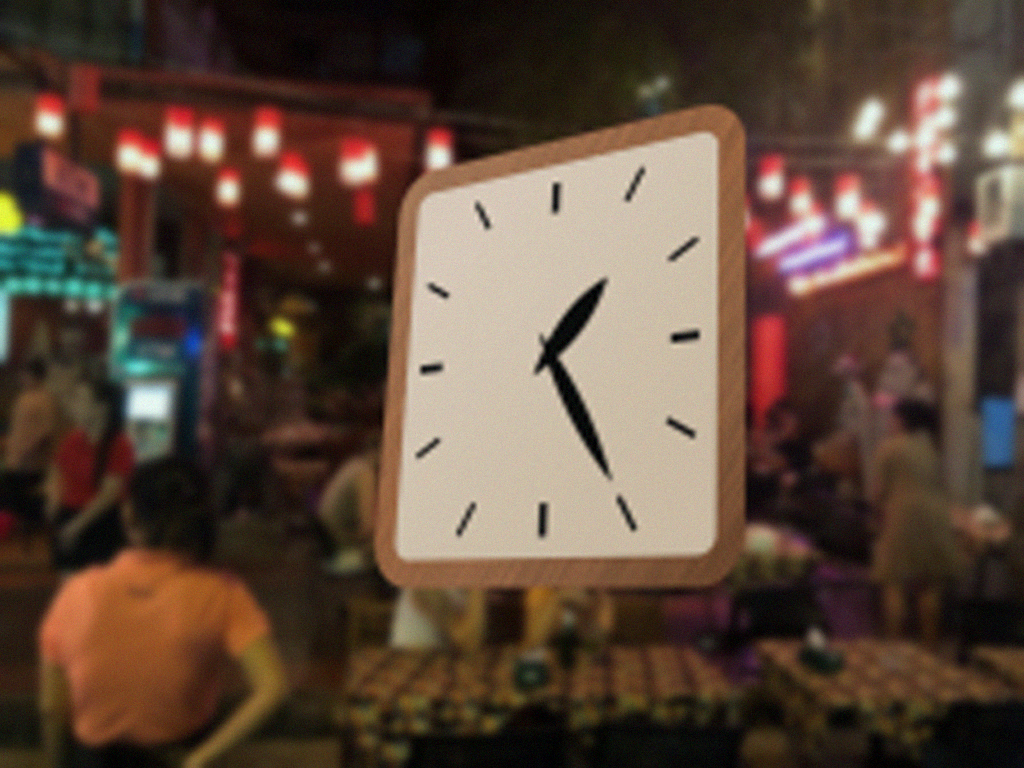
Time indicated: 1,25
